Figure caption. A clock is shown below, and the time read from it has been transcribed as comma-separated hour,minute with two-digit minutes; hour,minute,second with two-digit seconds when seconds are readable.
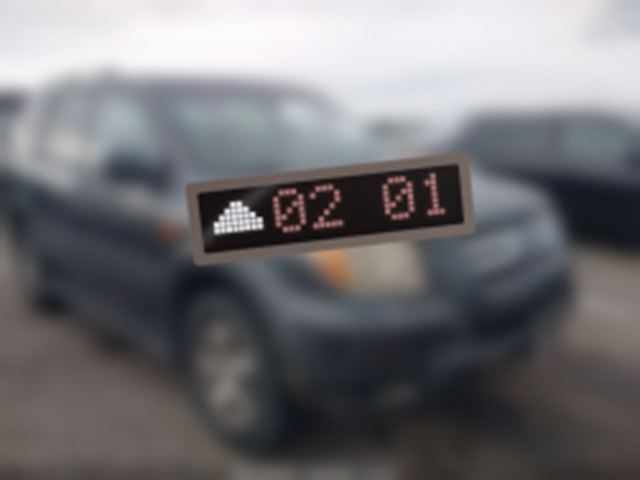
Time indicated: 2,01
